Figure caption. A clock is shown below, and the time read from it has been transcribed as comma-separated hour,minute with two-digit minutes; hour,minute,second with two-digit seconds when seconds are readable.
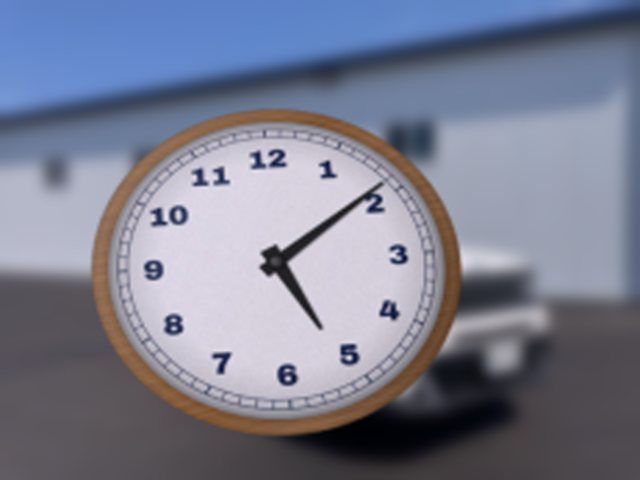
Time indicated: 5,09
